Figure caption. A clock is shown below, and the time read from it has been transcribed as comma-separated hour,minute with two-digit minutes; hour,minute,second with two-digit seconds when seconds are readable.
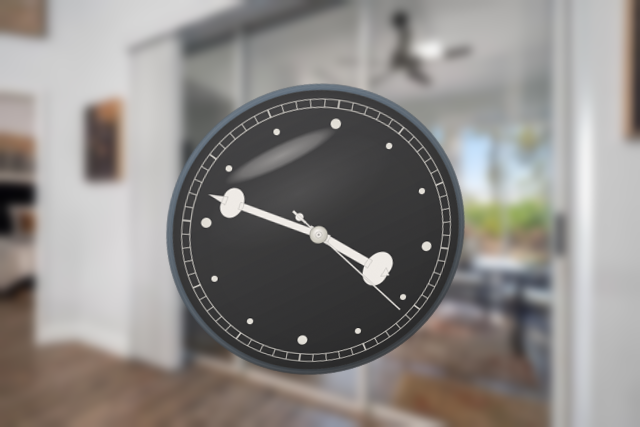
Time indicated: 3,47,21
